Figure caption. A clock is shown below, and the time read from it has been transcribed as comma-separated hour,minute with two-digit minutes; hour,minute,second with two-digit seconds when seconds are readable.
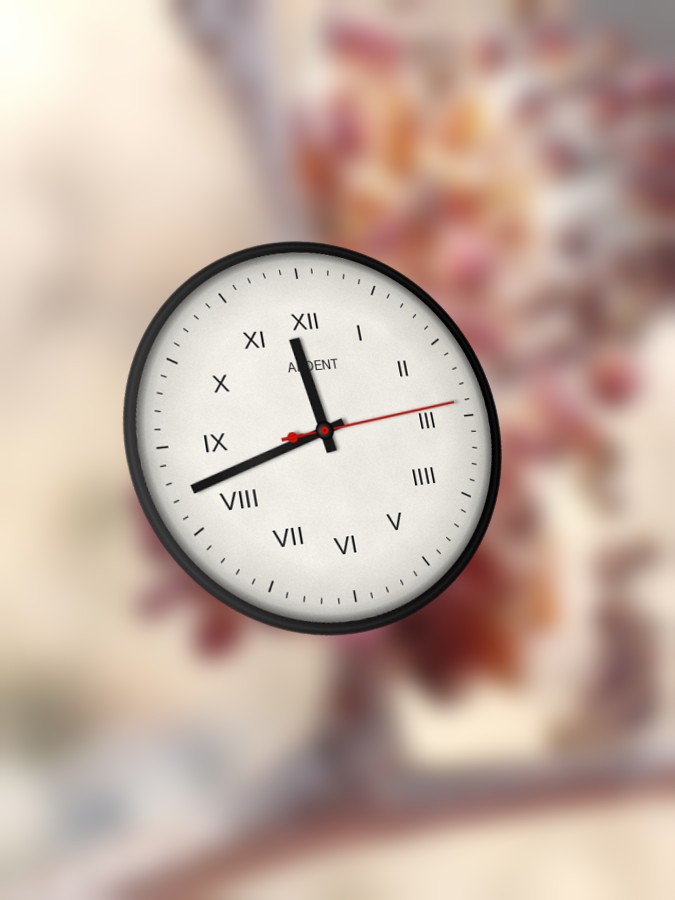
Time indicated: 11,42,14
